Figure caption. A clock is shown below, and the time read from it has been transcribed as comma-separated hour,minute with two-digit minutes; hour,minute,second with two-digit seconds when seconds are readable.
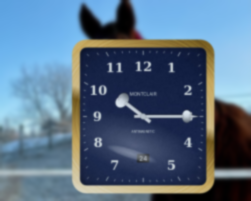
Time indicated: 10,15
